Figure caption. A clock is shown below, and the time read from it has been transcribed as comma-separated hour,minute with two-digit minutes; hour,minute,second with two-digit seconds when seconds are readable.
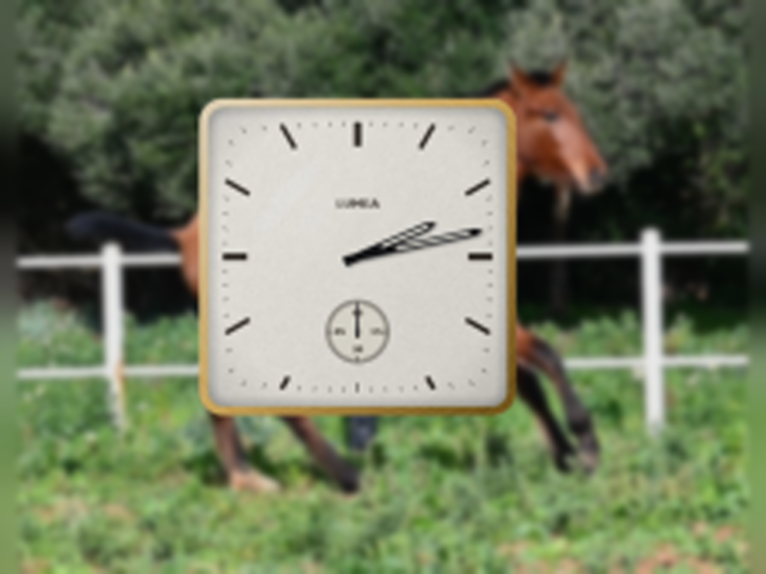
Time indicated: 2,13
